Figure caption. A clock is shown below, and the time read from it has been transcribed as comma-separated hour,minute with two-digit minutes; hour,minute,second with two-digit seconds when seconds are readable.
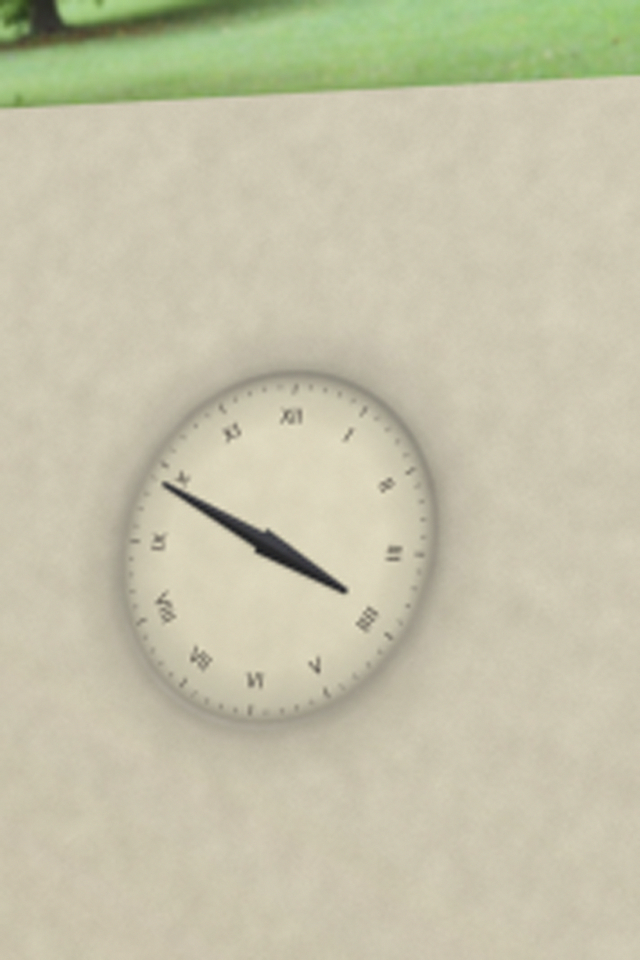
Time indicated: 3,49
